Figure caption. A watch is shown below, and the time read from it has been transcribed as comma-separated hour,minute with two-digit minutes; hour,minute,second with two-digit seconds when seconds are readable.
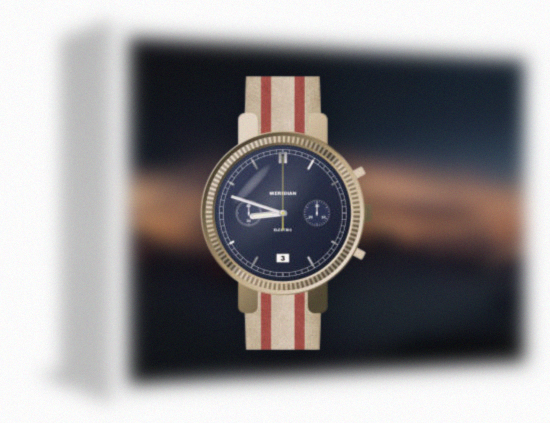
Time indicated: 8,48
